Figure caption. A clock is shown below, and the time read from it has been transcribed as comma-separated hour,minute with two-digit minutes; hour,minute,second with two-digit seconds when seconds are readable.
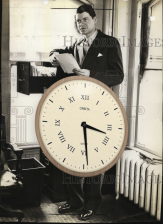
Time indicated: 3,29
